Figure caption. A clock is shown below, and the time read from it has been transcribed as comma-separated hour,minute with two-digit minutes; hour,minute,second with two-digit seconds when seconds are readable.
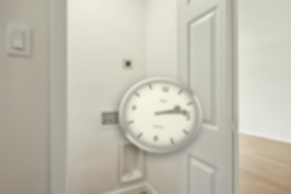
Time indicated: 2,13
